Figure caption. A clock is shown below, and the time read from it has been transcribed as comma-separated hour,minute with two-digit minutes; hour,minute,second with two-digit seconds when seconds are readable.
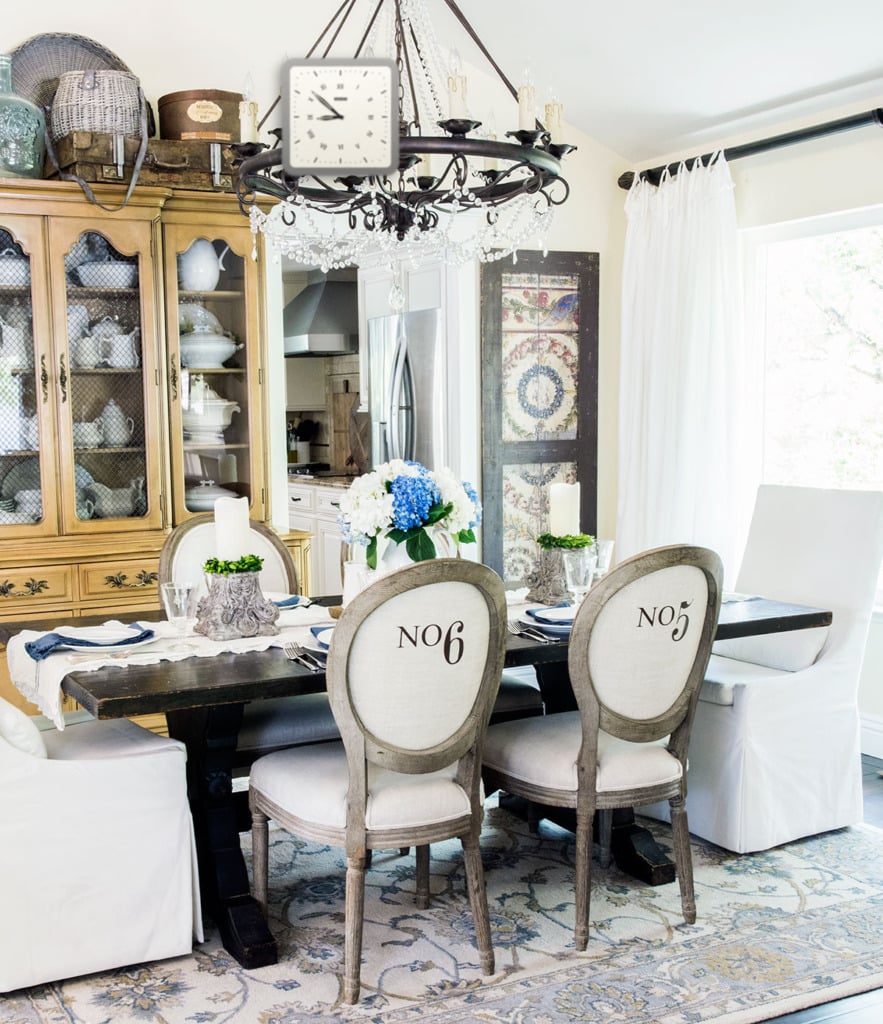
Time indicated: 8,52
